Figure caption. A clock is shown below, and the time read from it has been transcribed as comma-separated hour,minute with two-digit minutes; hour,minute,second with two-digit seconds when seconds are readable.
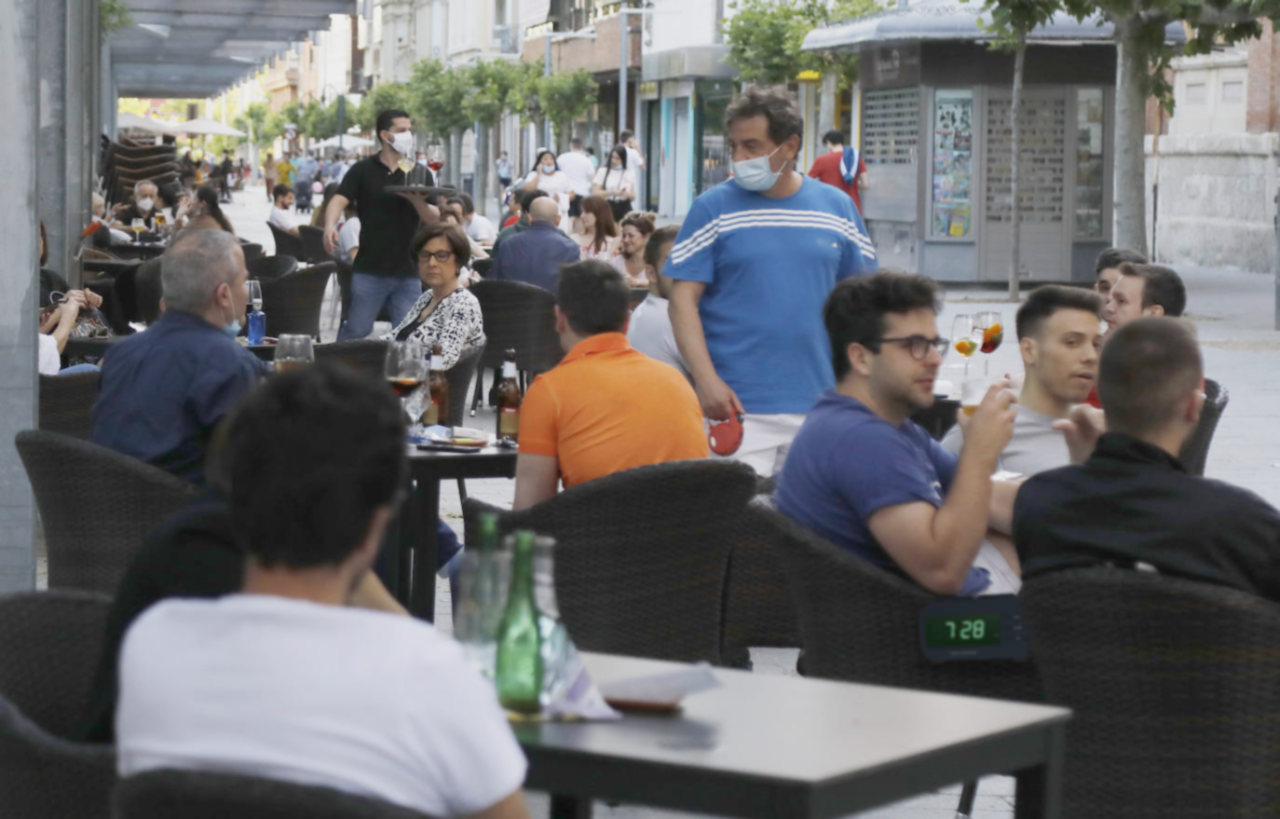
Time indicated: 7,28
